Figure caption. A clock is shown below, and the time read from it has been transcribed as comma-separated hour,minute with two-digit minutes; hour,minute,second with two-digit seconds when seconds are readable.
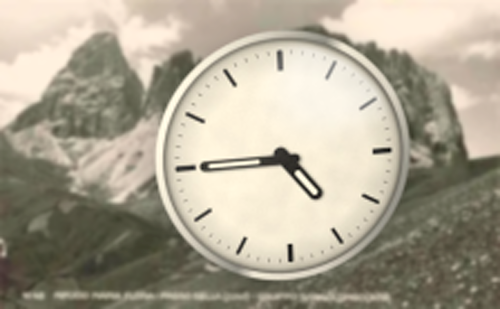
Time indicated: 4,45
